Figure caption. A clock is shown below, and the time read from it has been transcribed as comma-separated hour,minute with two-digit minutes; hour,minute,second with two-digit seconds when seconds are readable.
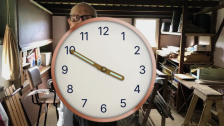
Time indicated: 3,50
